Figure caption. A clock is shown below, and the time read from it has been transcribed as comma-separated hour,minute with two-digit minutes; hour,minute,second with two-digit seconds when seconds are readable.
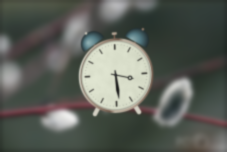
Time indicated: 3,29
